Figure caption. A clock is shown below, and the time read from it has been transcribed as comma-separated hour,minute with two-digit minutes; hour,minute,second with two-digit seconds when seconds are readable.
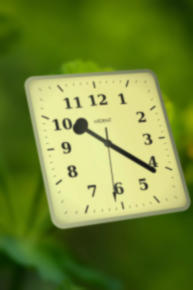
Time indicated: 10,21,31
